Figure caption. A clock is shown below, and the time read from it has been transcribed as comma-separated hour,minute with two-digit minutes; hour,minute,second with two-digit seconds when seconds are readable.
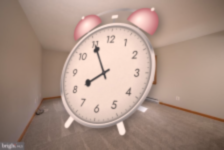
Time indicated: 7,55
